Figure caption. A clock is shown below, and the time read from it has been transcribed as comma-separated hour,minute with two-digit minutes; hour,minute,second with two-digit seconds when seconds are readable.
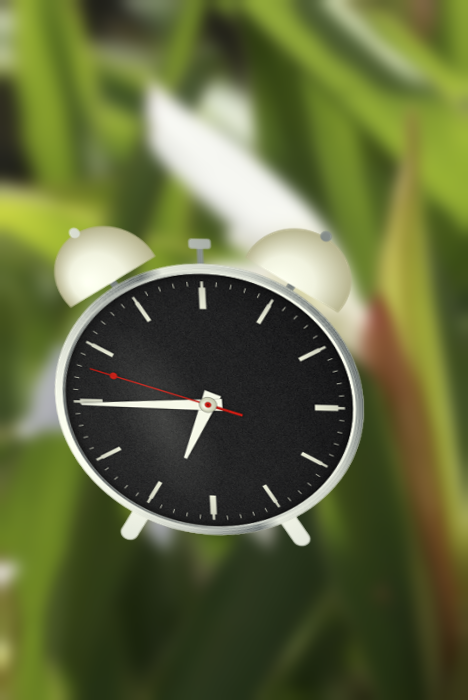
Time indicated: 6,44,48
